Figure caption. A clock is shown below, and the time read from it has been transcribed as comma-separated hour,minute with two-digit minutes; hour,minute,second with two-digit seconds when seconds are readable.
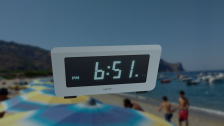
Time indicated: 6,51
